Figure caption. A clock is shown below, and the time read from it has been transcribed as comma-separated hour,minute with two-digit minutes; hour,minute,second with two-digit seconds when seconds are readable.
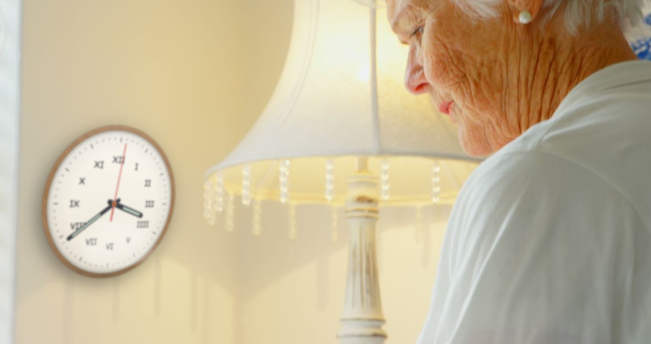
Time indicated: 3,39,01
